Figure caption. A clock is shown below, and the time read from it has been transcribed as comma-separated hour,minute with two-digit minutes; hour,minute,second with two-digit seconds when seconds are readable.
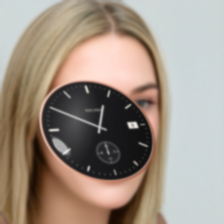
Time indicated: 12,50
